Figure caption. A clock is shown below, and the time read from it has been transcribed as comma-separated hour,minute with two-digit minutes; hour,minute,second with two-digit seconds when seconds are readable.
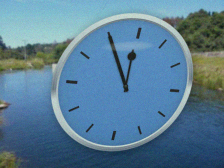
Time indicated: 11,55
